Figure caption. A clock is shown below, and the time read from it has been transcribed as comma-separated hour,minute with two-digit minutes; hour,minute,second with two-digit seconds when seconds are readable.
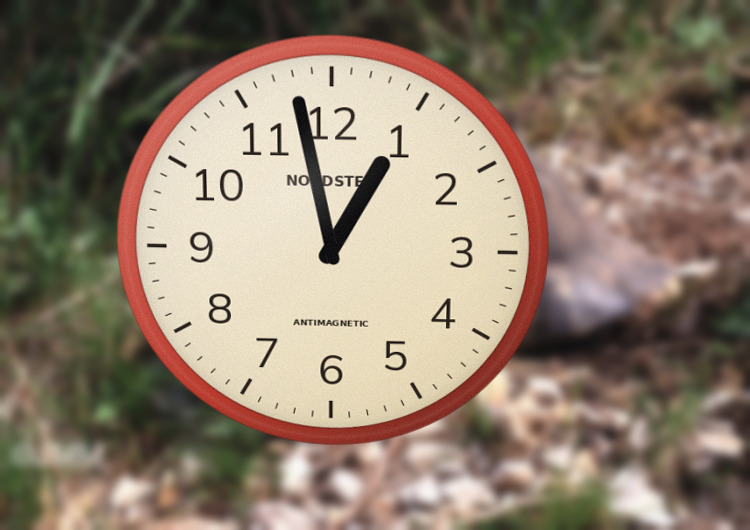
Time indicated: 12,58
